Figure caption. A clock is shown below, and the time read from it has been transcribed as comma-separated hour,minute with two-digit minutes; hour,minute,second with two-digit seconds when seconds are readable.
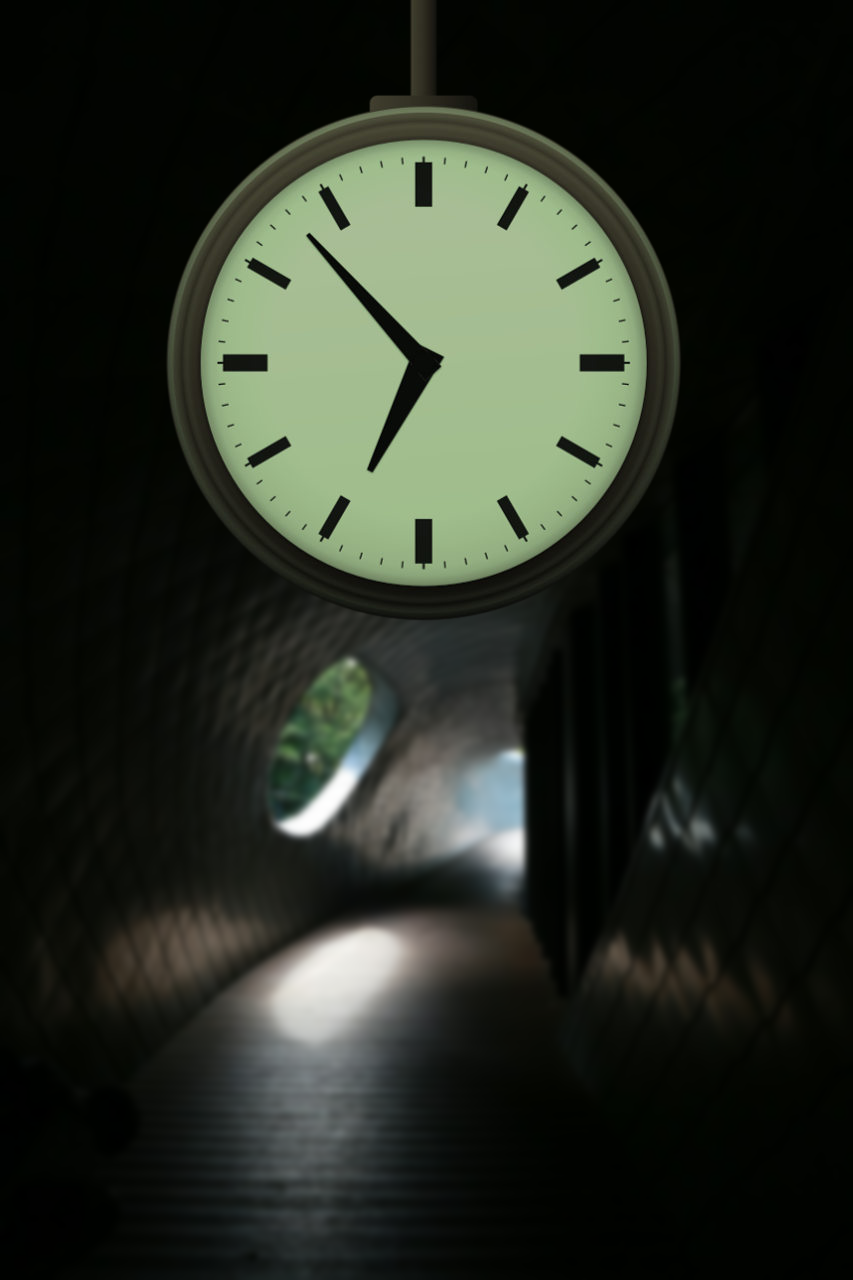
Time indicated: 6,53
